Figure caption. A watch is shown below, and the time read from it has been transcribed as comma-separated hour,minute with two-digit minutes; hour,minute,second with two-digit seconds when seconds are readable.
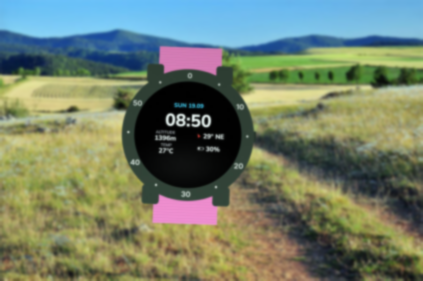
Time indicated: 8,50
